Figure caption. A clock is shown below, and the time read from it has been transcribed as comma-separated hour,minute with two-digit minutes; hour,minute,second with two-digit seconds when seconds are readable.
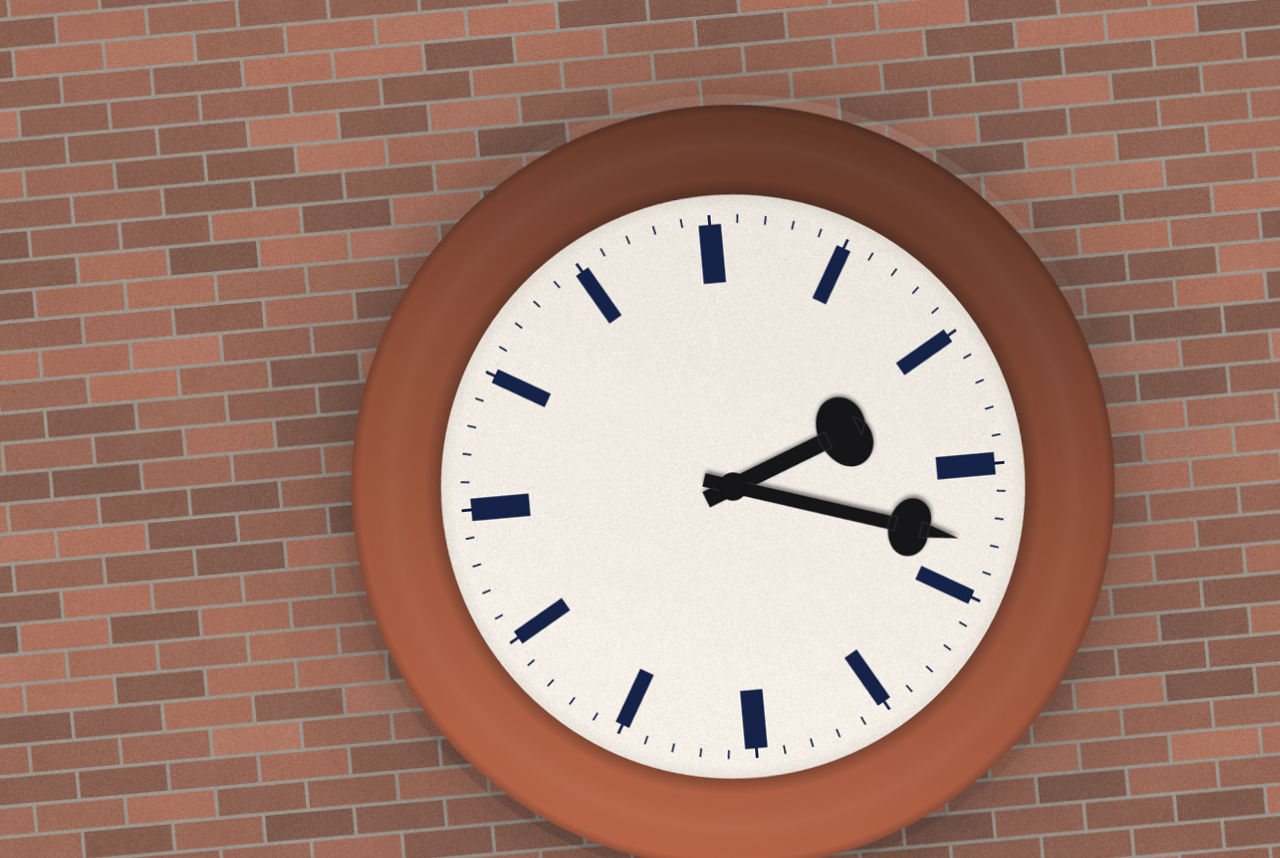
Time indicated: 2,18
